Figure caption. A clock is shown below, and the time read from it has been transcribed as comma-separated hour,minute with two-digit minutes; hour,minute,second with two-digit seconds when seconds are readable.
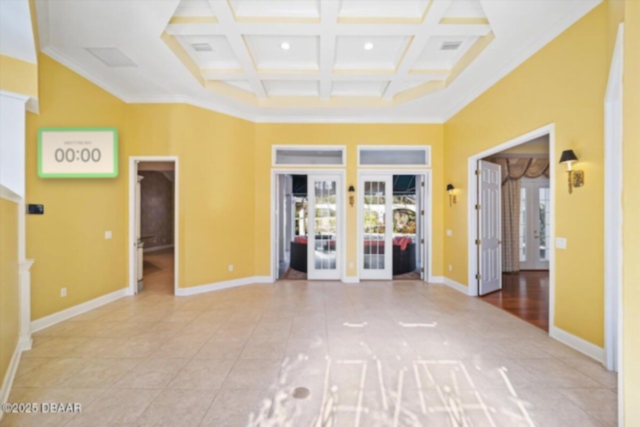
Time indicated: 0,00
